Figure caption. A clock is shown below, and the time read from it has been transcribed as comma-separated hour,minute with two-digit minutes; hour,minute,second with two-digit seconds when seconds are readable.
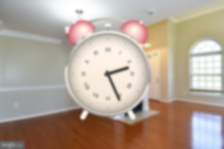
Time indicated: 2,26
